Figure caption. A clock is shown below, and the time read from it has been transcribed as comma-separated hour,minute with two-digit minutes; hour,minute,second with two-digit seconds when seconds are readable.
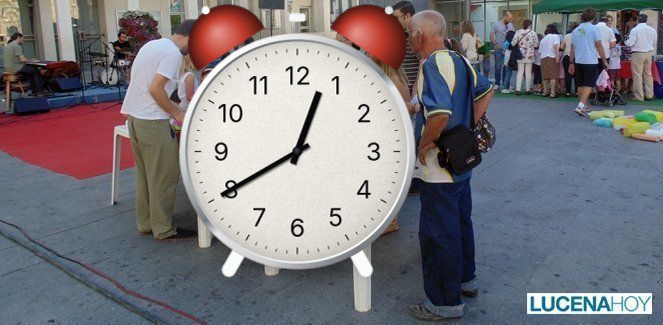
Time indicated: 12,40
